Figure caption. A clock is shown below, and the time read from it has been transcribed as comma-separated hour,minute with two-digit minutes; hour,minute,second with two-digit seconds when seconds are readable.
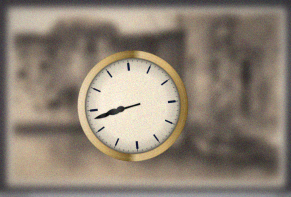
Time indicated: 8,43
